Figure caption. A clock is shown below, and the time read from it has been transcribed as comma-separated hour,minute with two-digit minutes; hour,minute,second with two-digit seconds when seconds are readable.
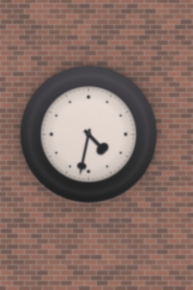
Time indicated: 4,32
